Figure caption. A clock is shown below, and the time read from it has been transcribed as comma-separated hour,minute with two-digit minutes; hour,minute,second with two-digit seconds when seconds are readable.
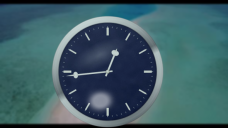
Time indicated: 12,44
